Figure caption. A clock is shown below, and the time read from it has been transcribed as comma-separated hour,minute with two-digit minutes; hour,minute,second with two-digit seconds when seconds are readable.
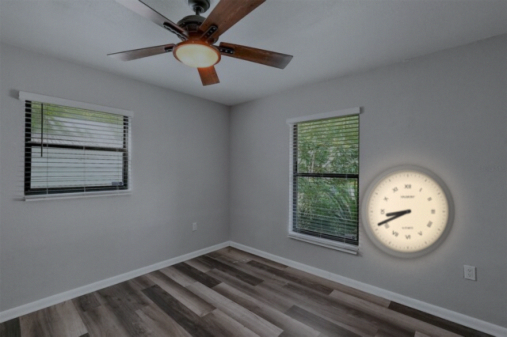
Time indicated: 8,41
